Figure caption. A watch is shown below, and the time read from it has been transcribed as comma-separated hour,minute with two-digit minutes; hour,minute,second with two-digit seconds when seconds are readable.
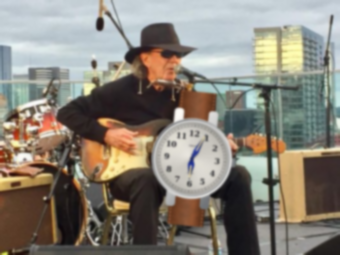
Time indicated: 6,04
